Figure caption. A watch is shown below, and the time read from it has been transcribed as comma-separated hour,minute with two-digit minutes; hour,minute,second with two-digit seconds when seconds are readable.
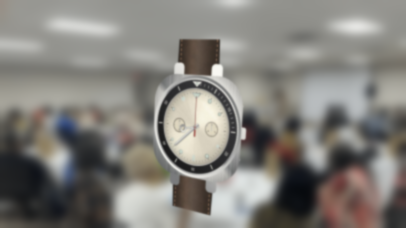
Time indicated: 8,38
